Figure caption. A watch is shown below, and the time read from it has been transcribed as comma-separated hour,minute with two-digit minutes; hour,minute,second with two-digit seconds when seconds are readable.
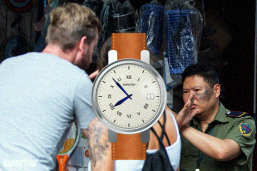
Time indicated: 7,53
